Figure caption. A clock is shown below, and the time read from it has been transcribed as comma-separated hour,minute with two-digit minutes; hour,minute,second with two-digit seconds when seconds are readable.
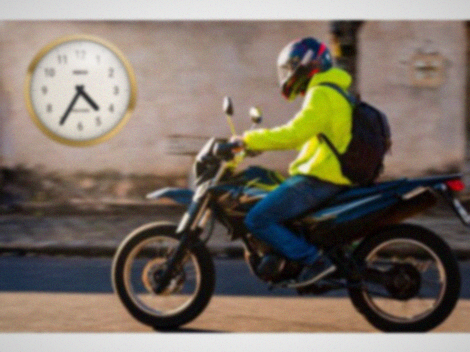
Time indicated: 4,35
